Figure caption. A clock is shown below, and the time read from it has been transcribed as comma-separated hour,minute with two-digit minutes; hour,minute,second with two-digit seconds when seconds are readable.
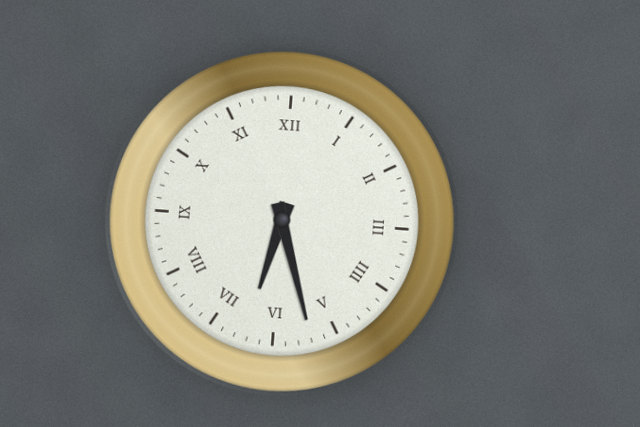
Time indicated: 6,27
